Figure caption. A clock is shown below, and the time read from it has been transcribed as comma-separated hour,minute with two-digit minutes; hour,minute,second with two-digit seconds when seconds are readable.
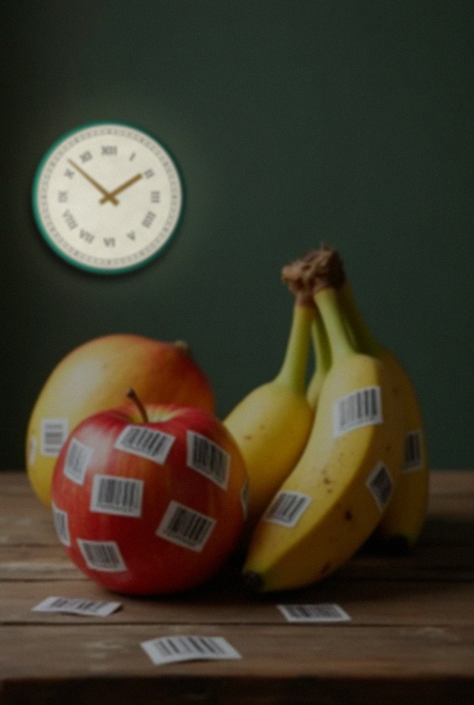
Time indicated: 1,52
